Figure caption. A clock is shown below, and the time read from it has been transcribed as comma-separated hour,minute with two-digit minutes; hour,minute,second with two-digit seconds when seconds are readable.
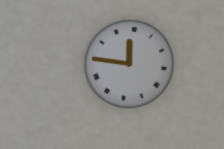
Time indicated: 11,45
